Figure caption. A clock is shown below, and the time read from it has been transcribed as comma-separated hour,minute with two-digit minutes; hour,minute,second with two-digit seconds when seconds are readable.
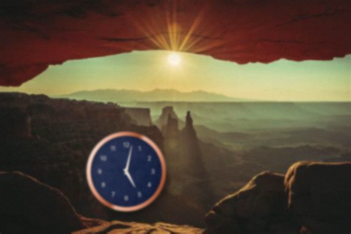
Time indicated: 5,02
